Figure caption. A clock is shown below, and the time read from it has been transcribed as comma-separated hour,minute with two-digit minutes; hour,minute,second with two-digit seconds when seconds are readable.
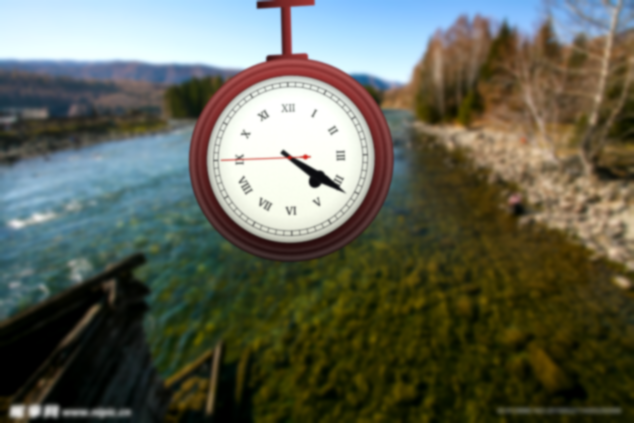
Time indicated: 4,20,45
